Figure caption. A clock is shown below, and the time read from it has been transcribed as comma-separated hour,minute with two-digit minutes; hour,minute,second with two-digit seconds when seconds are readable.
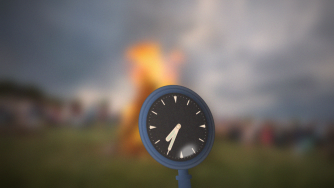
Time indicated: 7,35
